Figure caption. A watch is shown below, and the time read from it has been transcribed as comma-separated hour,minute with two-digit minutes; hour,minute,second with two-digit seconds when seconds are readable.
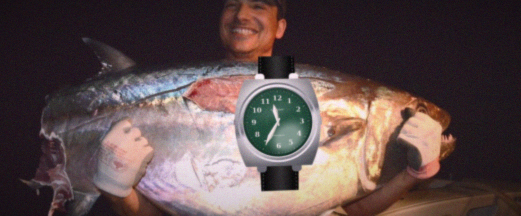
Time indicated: 11,35
